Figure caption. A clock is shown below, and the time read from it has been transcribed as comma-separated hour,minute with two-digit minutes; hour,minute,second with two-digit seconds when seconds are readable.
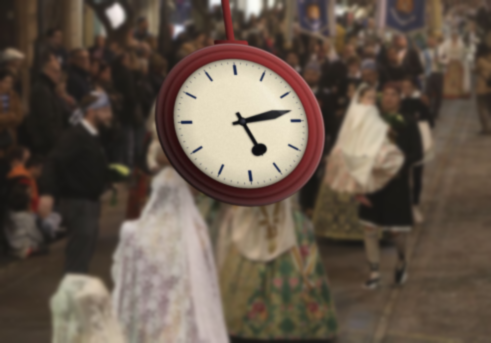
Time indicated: 5,13
